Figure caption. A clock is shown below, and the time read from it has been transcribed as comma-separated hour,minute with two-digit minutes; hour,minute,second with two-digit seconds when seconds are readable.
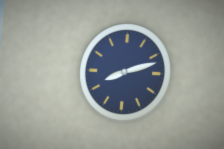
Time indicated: 8,12
